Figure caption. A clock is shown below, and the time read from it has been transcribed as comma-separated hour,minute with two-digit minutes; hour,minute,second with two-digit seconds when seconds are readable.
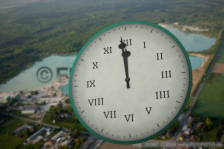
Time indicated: 11,59
